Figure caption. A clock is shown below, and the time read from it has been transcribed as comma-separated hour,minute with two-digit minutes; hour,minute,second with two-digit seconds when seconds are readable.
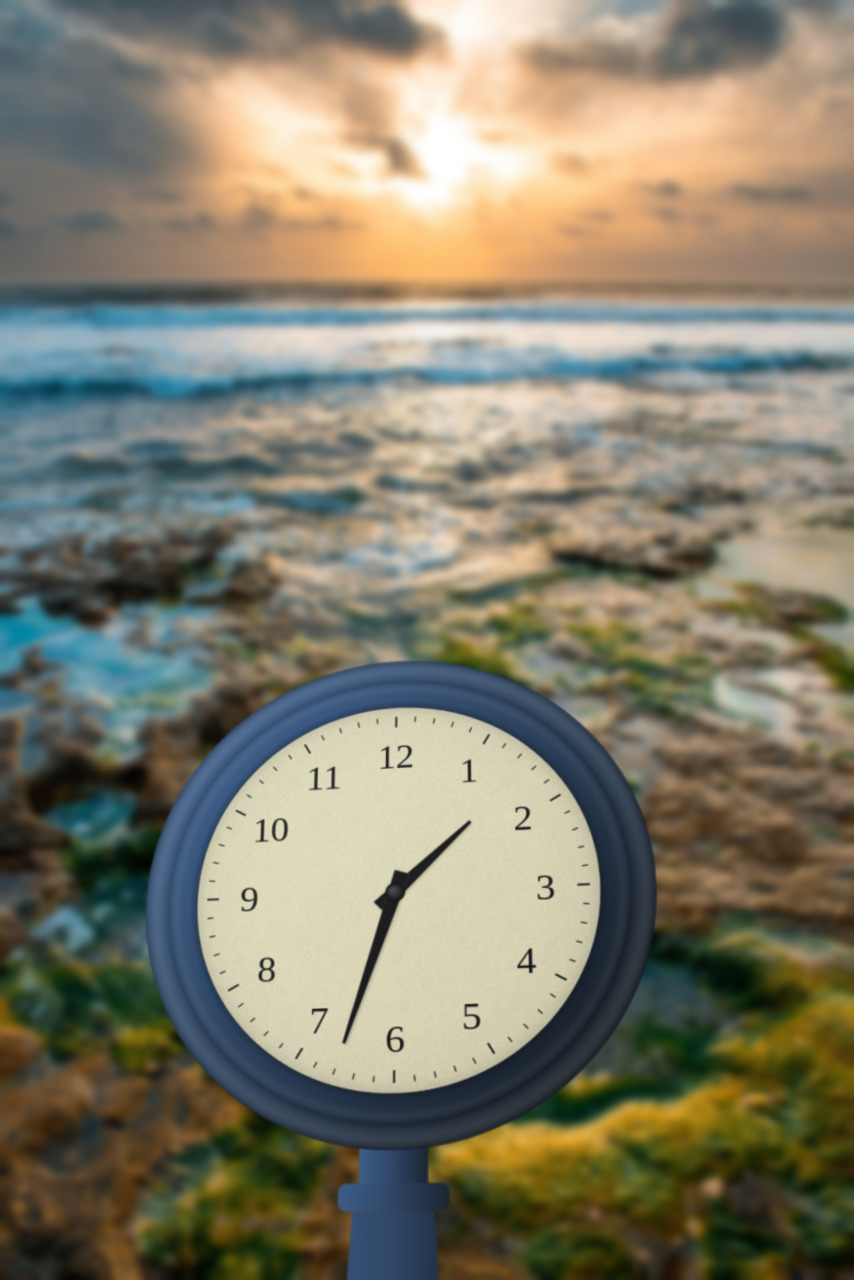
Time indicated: 1,33
